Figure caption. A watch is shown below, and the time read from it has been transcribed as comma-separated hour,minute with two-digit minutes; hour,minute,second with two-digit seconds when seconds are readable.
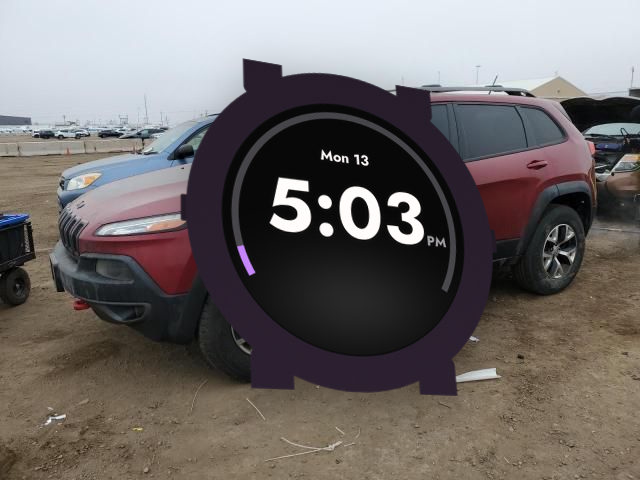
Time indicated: 5,03
